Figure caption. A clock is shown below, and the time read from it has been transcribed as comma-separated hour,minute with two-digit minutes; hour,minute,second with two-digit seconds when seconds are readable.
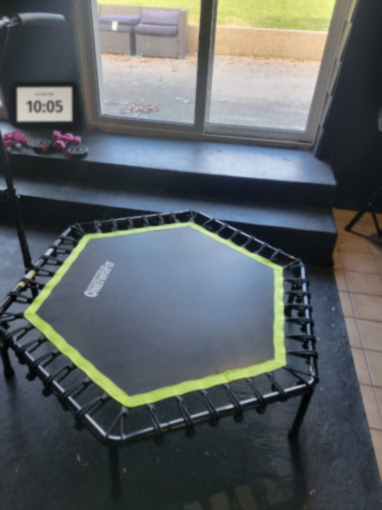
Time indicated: 10,05
